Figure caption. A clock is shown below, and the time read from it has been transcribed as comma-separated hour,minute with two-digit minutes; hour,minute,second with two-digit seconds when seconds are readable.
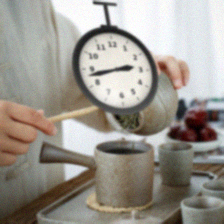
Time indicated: 2,43
